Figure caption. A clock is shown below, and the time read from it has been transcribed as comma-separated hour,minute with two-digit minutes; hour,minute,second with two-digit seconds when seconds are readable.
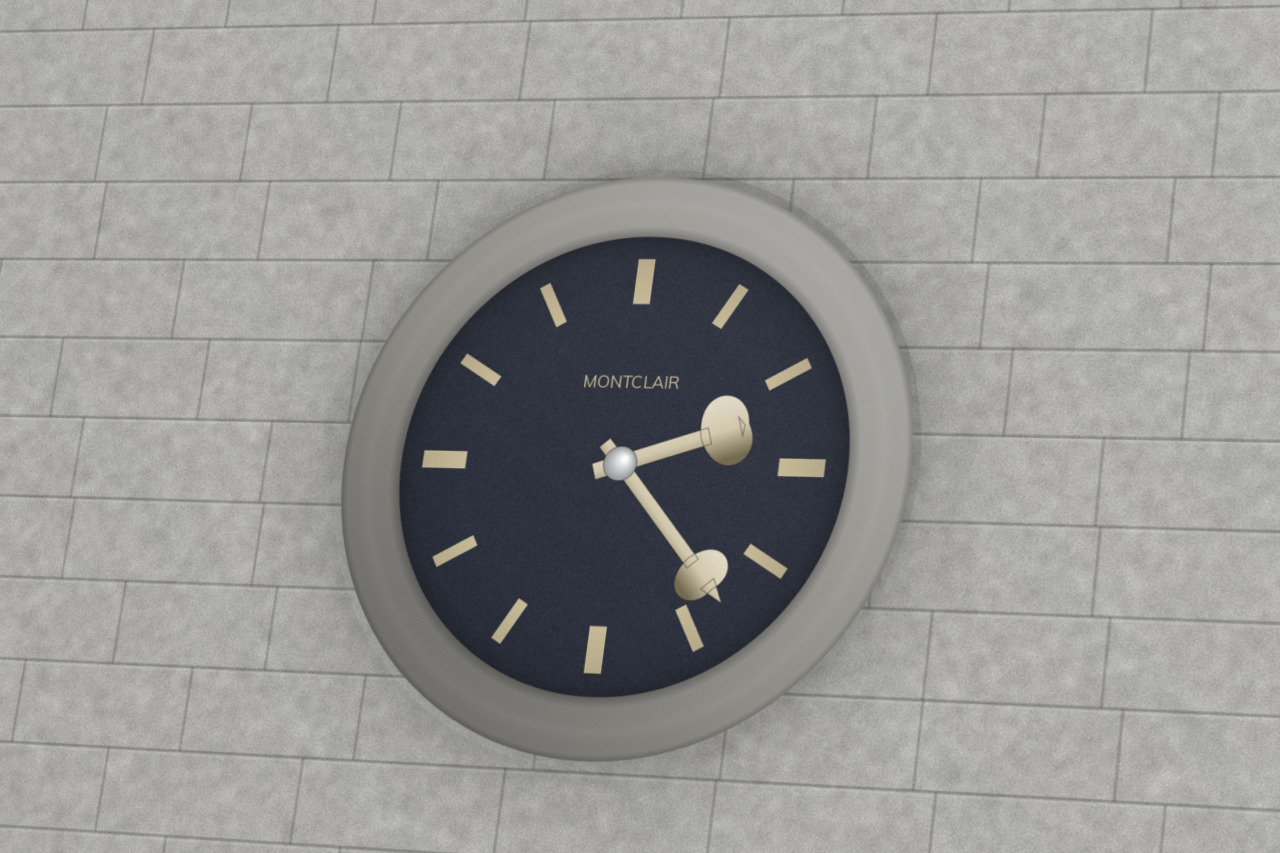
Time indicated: 2,23
